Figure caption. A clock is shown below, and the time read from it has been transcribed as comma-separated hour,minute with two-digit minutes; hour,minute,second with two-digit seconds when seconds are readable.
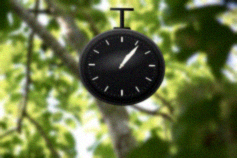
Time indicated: 1,06
